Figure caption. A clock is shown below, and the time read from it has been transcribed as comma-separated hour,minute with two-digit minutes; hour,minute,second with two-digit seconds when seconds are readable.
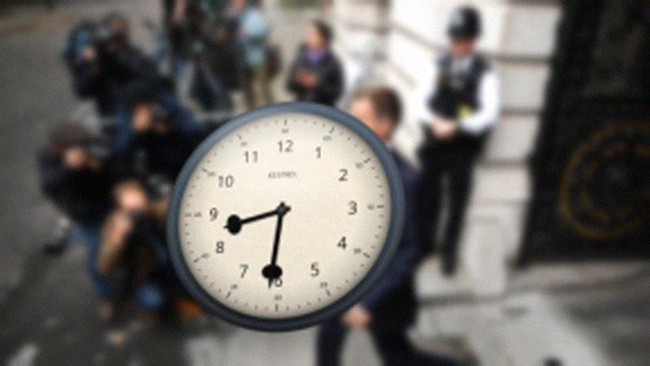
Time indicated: 8,31
